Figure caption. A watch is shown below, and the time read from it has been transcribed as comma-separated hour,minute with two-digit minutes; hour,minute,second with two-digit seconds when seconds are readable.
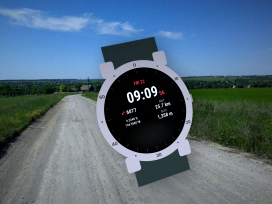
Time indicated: 9,09
